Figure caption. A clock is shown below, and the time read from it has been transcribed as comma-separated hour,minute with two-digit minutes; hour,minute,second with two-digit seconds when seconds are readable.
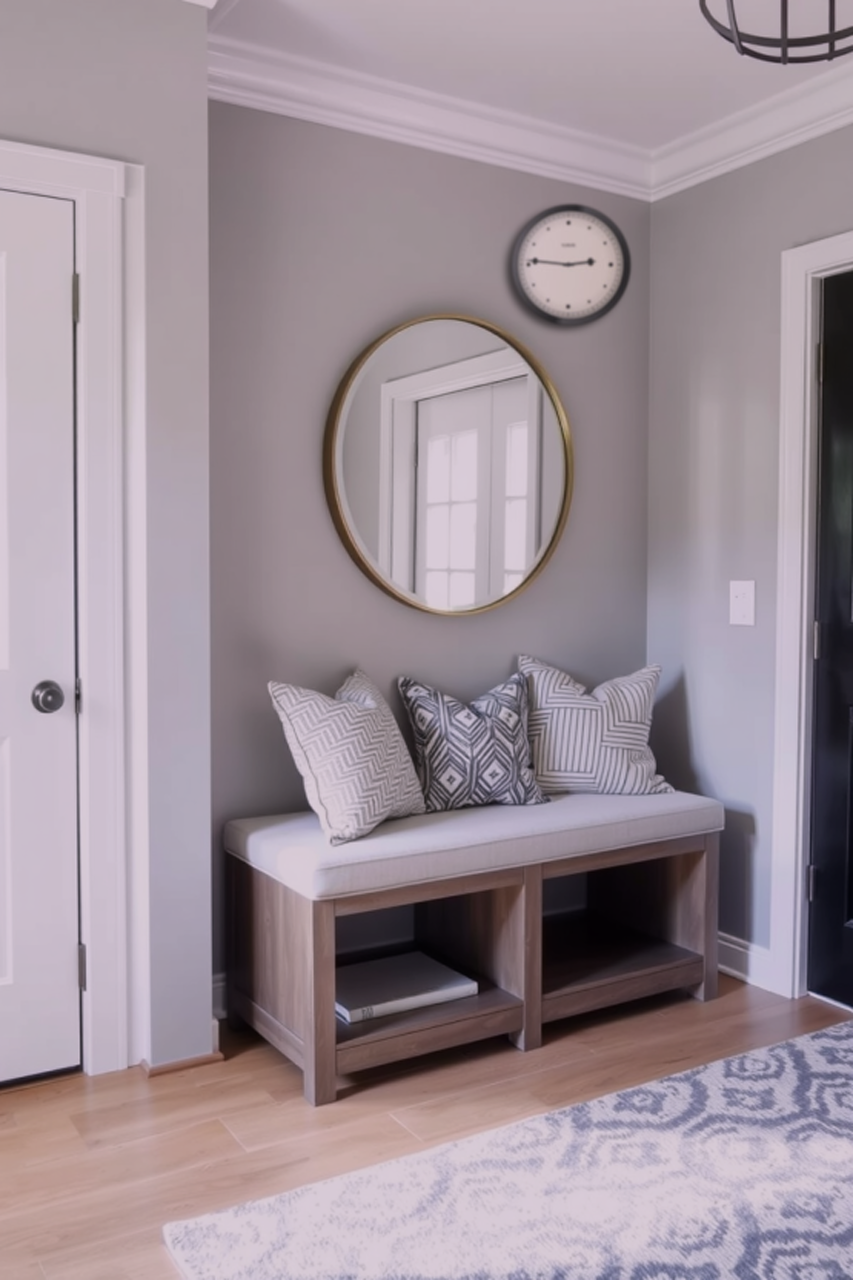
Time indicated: 2,46
